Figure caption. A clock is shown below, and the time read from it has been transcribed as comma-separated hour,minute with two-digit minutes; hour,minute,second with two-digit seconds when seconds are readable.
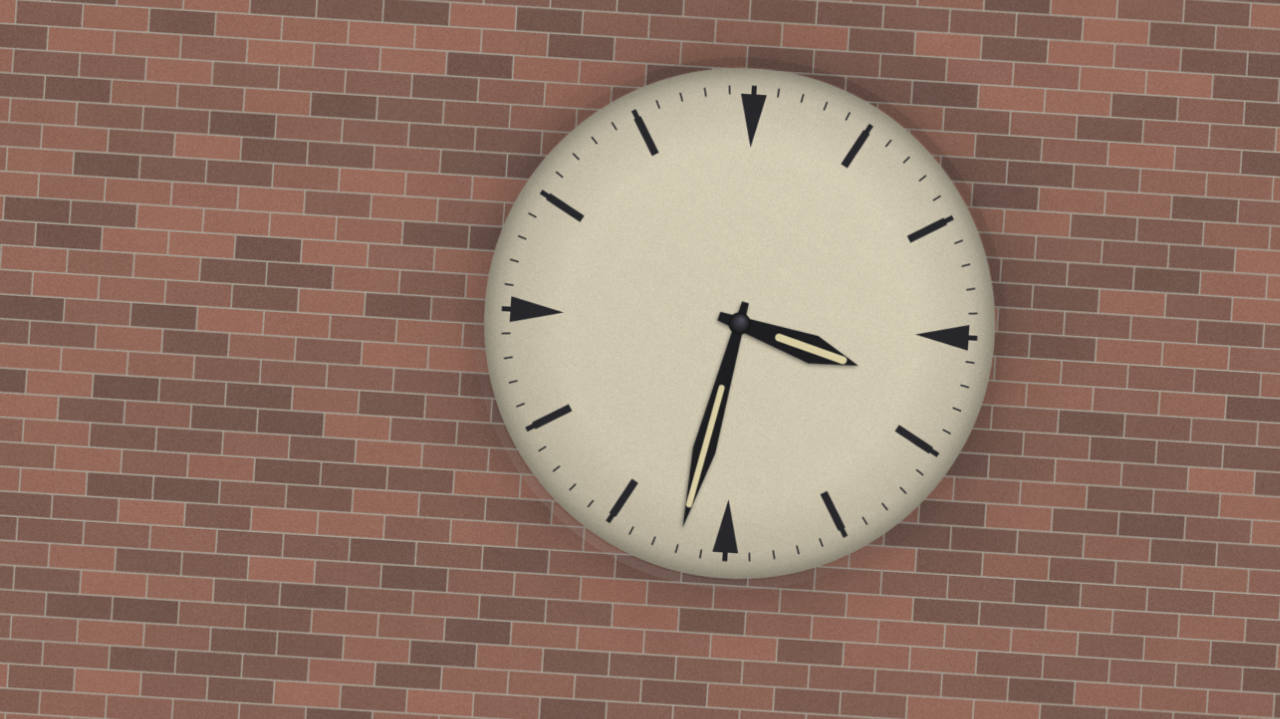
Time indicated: 3,32
